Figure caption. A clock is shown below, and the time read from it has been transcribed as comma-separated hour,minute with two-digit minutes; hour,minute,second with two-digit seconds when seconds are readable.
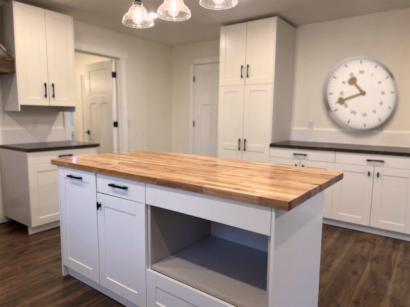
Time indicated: 10,42
